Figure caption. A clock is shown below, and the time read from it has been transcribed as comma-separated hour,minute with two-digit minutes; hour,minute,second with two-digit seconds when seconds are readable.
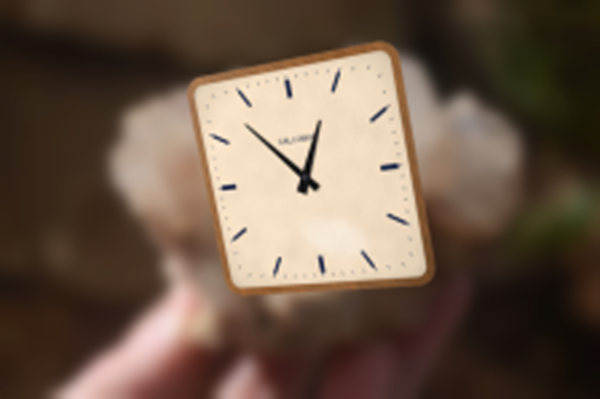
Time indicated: 12,53
